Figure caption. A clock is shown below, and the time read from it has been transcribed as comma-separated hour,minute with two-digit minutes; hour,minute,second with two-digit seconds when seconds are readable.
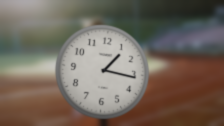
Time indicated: 1,16
